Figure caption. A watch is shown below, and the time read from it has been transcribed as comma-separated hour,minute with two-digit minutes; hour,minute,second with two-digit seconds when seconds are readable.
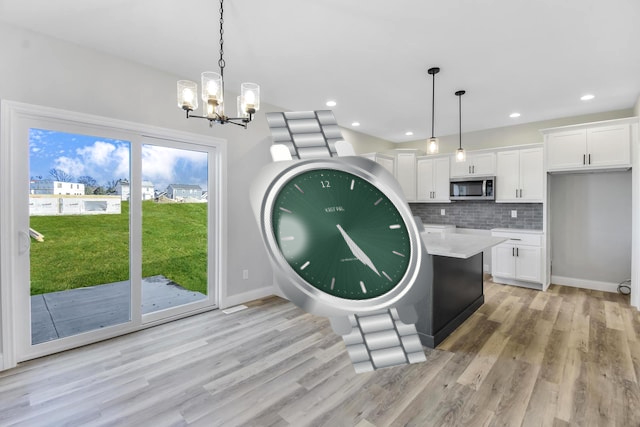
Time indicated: 5,26
